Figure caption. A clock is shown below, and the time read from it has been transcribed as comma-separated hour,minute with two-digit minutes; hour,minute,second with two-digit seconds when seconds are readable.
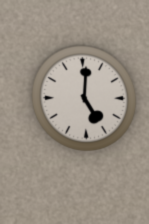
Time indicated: 5,01
